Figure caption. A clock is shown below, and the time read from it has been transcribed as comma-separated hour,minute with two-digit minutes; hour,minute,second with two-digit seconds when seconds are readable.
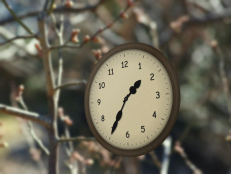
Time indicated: 1,35
